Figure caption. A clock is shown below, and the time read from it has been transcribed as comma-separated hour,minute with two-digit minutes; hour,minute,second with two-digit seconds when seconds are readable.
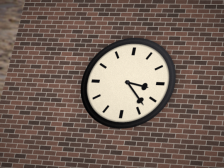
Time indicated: 3,23
